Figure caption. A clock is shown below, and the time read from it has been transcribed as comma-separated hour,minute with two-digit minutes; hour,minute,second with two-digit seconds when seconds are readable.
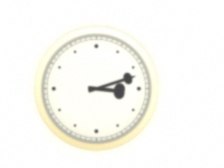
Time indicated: 3,12
